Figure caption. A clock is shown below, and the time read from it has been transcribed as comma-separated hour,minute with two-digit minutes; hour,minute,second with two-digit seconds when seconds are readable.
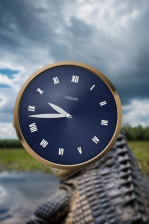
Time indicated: 9,43
